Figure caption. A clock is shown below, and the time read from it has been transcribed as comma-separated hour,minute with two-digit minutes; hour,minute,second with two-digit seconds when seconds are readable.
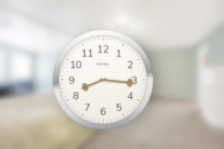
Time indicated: 8,16
